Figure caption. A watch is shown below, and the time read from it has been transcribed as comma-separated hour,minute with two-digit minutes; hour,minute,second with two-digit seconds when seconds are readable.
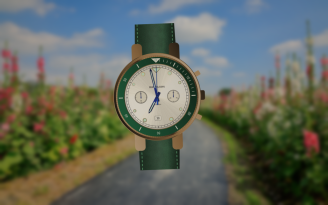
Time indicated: 6,58
